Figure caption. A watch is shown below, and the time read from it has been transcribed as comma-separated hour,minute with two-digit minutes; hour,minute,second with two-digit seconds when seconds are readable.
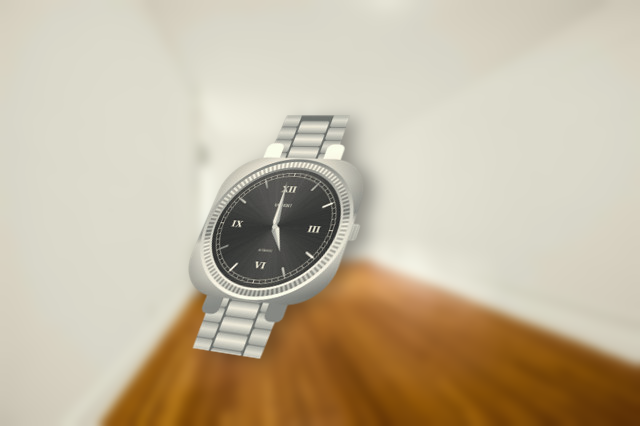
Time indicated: 4,59
